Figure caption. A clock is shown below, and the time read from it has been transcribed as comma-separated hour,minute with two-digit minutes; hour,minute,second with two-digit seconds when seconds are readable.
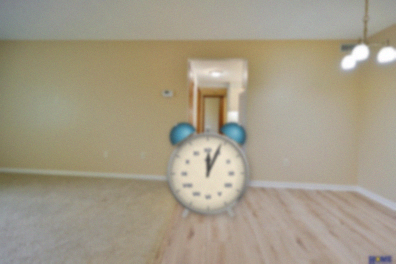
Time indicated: 12,04
